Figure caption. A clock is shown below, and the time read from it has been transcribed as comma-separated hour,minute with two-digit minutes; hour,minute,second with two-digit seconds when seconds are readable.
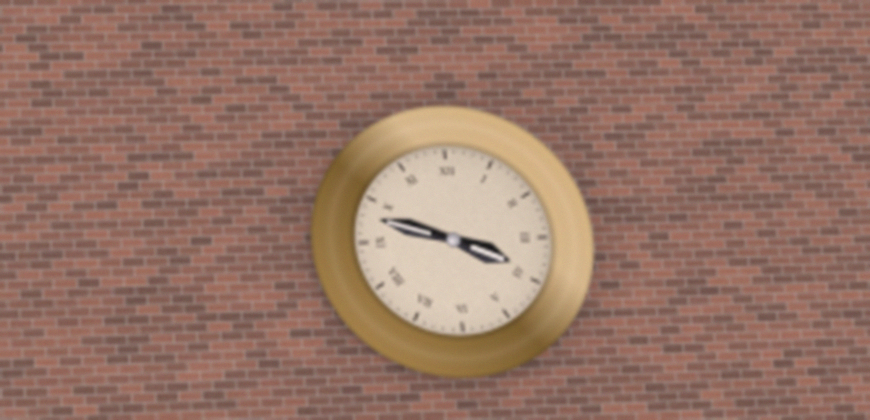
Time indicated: 3,48
